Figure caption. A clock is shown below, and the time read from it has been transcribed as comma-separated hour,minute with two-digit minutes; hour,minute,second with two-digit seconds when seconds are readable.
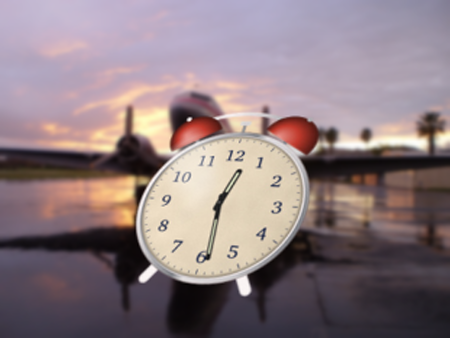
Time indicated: 12,29
